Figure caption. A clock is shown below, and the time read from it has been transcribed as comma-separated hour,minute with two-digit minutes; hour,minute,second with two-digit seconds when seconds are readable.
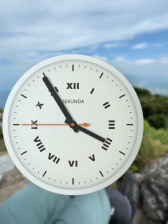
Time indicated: 3,54,45
